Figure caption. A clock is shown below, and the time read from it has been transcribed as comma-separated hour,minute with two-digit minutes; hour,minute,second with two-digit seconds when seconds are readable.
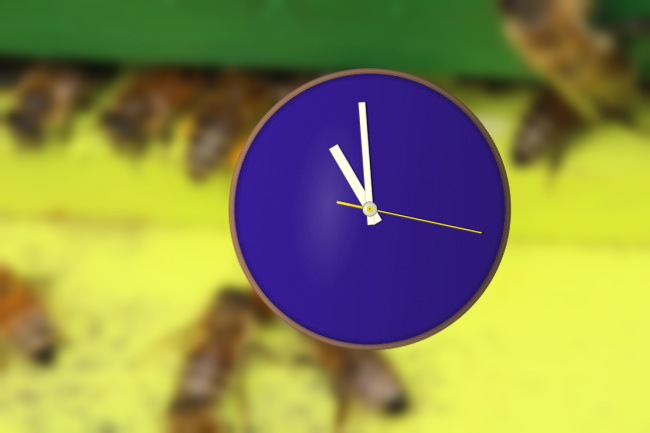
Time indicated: 10,59,17
